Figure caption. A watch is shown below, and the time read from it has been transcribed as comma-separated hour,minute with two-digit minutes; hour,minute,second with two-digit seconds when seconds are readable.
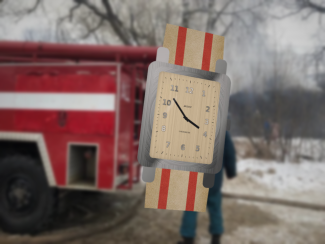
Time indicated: 3,53
